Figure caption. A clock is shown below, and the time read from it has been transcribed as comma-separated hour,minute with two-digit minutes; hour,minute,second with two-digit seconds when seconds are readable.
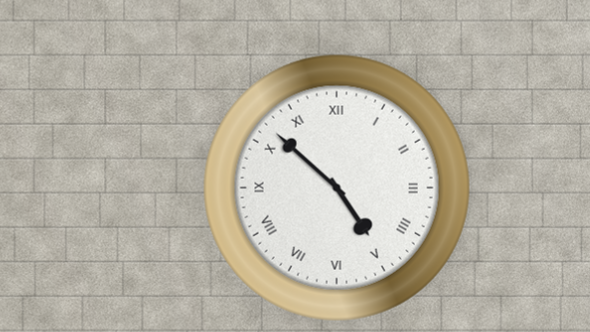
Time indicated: 4,52
